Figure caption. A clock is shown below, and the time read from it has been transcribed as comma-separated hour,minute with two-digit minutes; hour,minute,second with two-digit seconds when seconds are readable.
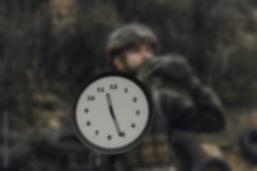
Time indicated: 11,26
